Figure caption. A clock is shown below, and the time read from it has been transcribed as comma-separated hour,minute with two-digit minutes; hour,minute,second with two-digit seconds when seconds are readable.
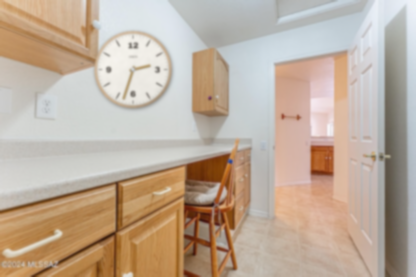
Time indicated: 2,33
